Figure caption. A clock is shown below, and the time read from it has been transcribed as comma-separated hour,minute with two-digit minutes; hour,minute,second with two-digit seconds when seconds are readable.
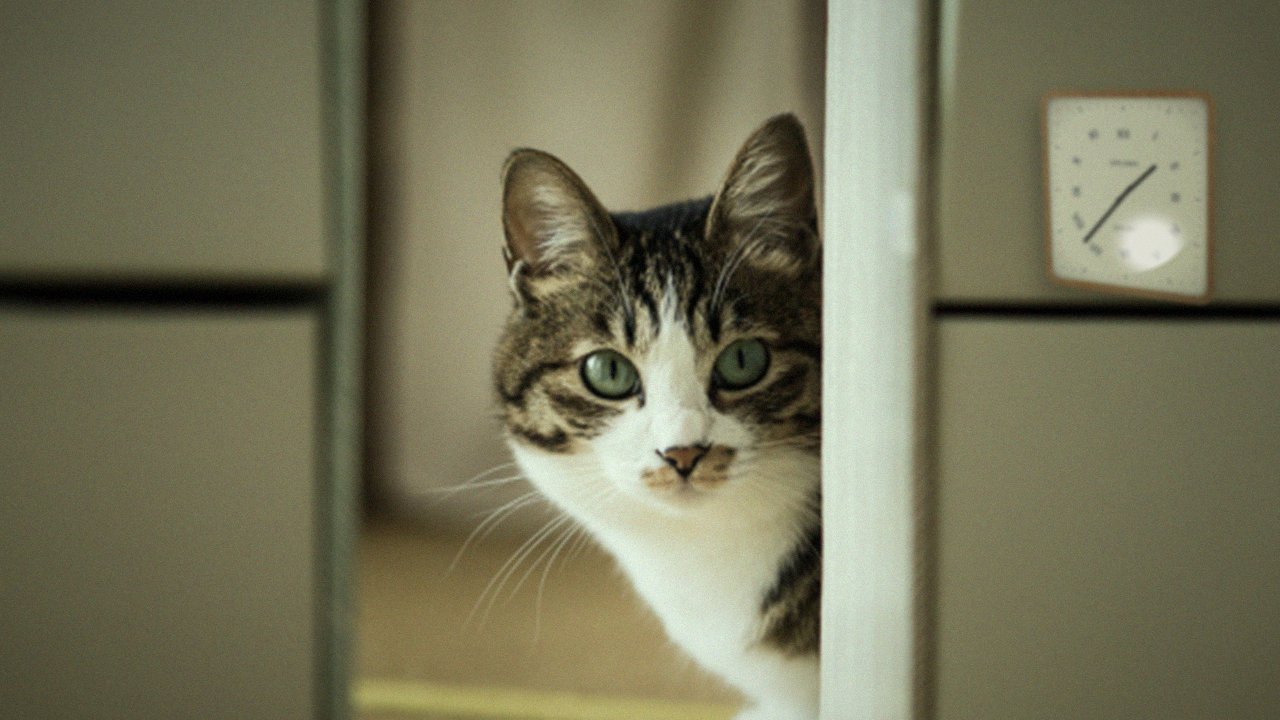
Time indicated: 1,37
